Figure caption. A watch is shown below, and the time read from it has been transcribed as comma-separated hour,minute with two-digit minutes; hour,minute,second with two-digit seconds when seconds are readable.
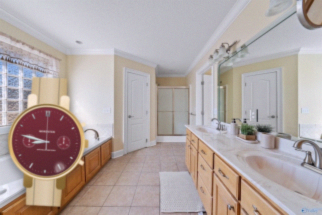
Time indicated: 8,47
